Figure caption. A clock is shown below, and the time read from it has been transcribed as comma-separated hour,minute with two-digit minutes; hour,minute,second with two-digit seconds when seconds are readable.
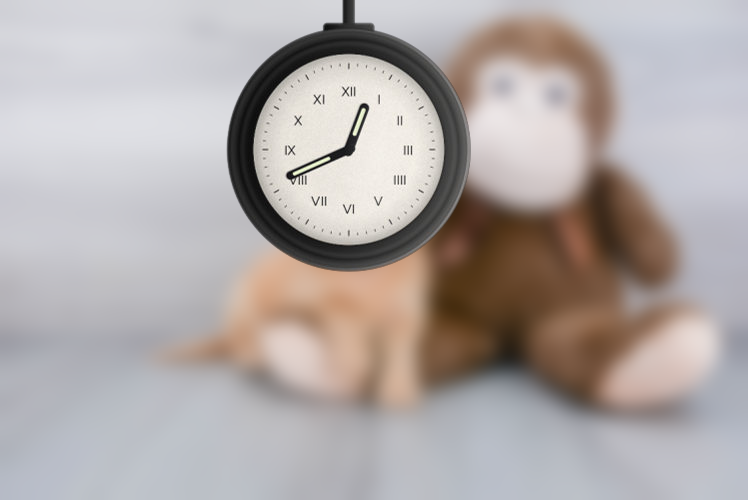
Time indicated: 12,41
